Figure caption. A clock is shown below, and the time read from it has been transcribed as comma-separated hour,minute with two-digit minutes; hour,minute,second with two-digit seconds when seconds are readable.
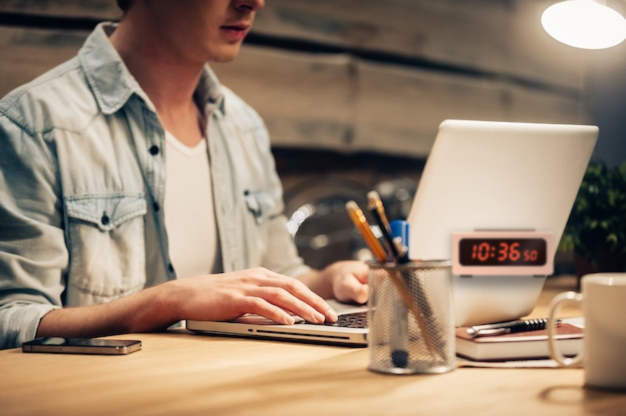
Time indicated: 10,36
